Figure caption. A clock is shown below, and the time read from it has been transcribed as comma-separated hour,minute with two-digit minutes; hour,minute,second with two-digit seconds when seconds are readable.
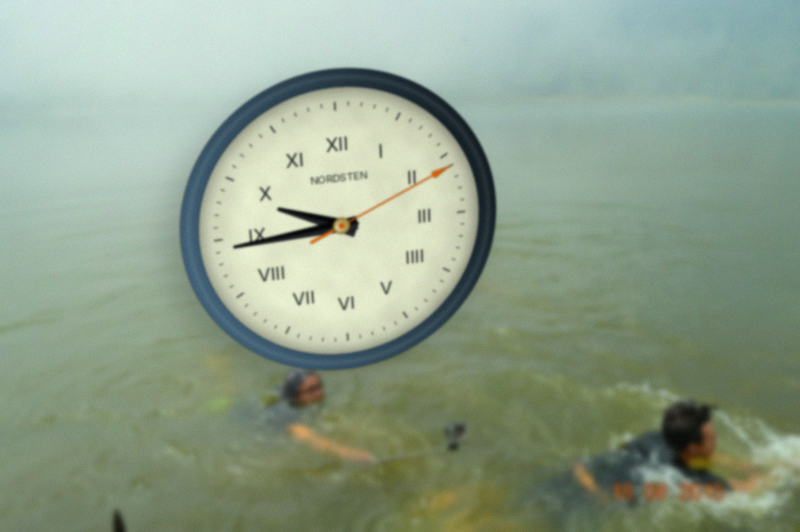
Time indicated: 9,44,11
